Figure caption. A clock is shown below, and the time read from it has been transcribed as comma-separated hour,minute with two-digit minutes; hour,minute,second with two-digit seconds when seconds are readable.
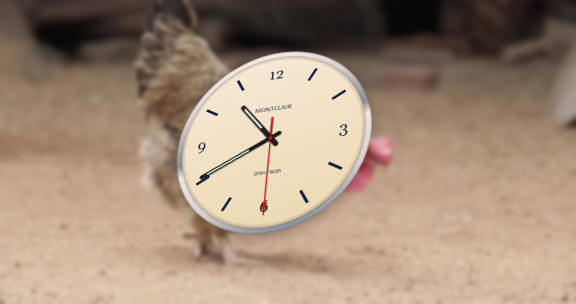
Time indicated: 10,40,30
